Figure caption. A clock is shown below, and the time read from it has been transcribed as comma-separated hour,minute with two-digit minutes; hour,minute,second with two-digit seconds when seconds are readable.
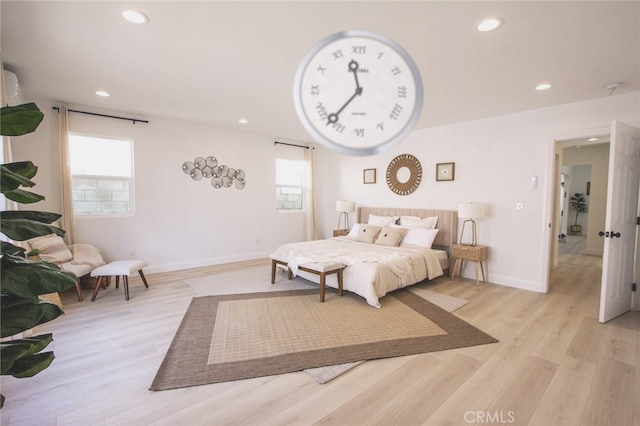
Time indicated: 11,37
